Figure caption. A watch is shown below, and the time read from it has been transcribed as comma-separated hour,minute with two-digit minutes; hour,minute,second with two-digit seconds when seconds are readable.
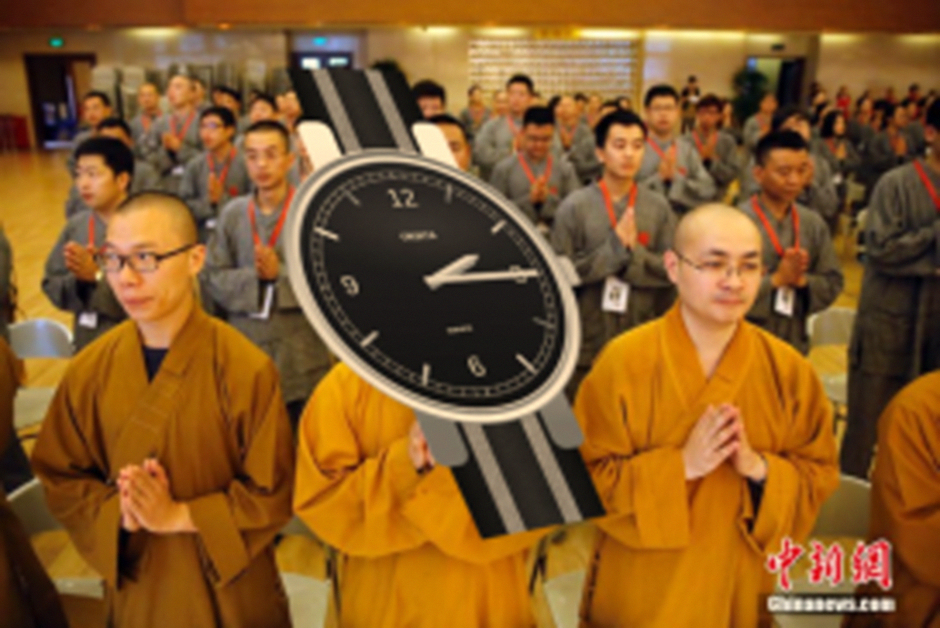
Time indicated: 2,15
